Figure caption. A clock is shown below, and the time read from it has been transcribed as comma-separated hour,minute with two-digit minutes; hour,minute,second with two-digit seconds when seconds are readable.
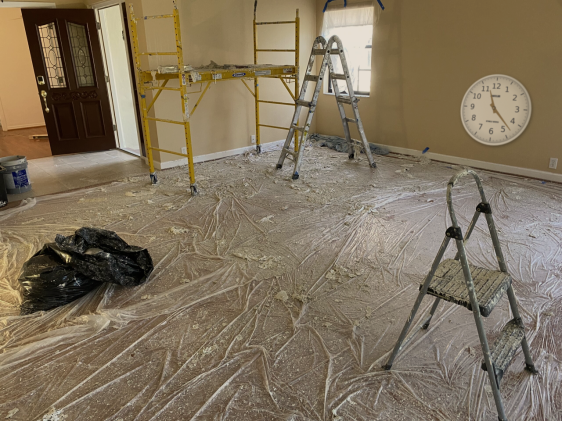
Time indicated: 11,23
